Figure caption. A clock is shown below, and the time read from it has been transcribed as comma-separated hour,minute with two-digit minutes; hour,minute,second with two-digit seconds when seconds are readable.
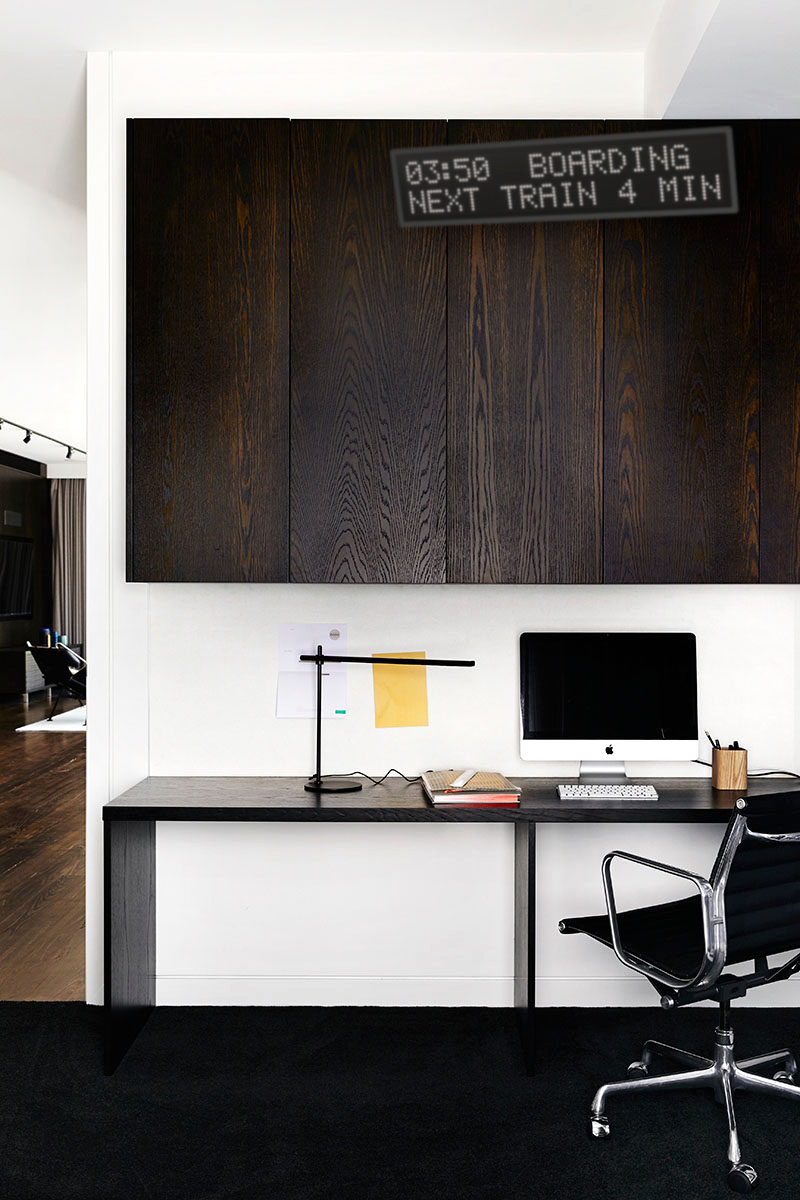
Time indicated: 3,50
